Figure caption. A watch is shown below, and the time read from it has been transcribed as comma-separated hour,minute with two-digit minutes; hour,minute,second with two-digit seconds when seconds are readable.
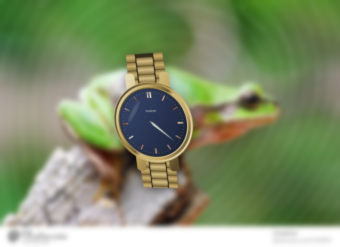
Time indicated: 4,22
